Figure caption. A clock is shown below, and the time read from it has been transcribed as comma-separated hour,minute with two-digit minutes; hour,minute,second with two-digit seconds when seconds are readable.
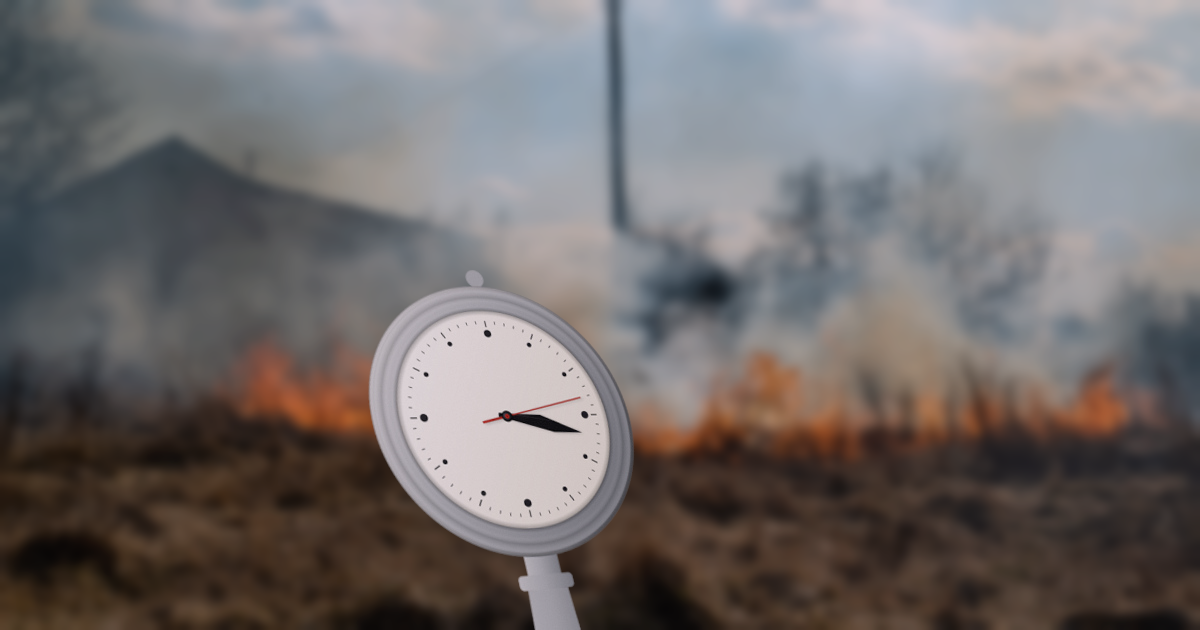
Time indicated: 3,17,13
